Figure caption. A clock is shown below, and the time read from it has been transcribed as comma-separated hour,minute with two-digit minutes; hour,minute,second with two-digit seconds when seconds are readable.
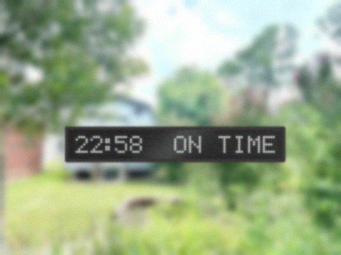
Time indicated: 22,58
